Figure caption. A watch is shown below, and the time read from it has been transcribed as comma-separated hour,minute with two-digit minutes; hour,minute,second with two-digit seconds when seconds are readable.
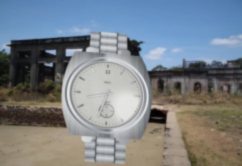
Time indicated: 8,33
